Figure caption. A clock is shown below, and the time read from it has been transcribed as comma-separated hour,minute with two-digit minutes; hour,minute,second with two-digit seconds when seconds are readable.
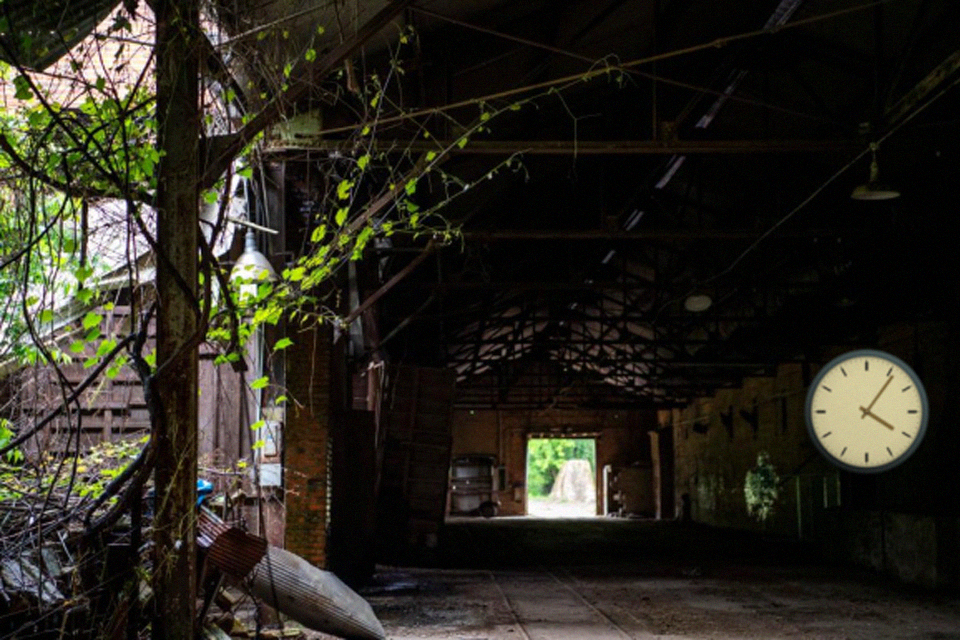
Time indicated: 4,06
